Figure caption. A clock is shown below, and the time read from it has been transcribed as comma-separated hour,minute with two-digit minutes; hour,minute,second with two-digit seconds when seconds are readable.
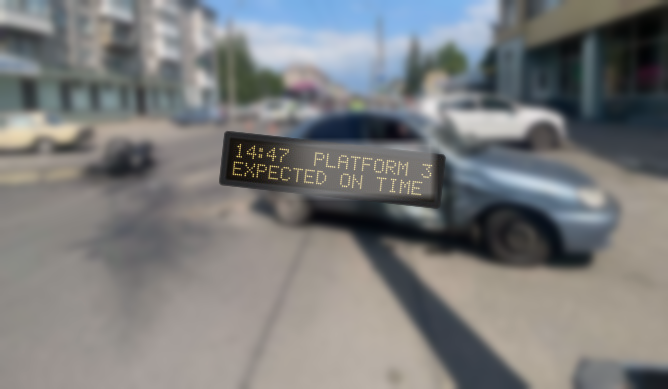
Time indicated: 14,47
